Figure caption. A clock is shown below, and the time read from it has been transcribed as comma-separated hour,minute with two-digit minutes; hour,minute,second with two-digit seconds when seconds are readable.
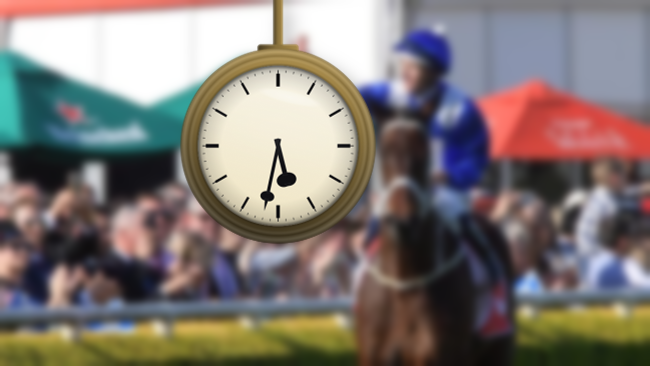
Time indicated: 5,32
